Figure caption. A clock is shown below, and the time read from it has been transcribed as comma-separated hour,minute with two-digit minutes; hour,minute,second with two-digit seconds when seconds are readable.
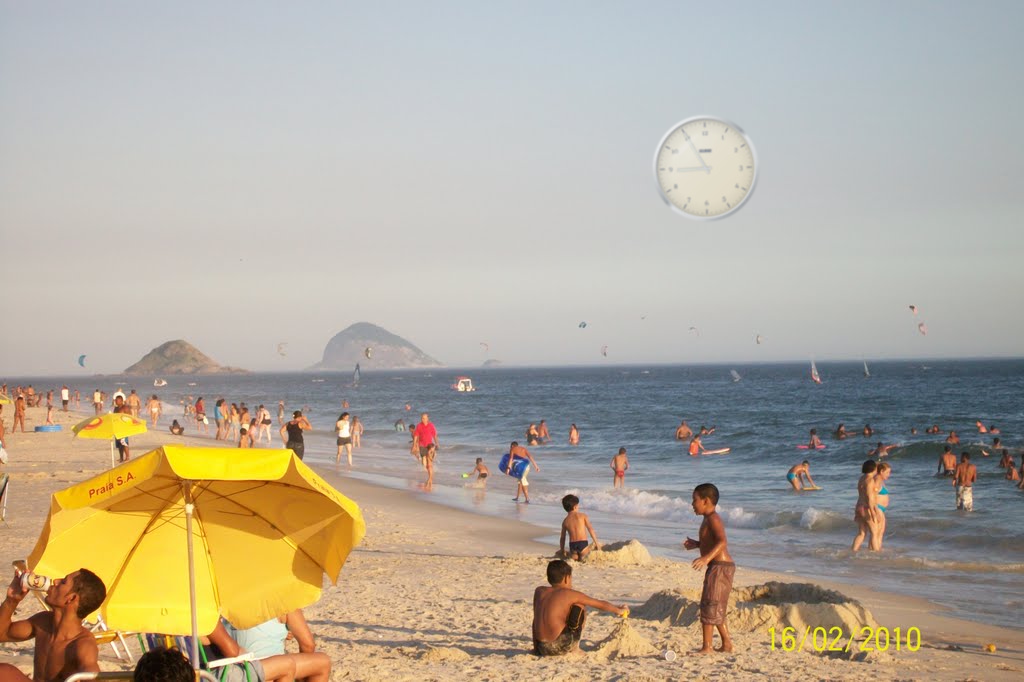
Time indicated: 8,55
